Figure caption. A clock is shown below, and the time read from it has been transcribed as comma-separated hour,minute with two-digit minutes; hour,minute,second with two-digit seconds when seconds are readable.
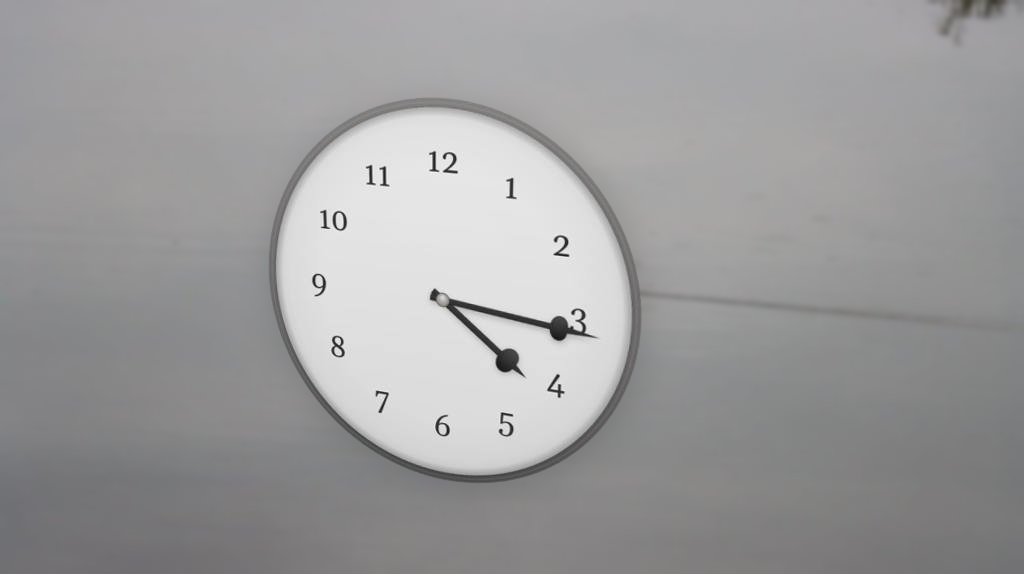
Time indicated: 4,16
